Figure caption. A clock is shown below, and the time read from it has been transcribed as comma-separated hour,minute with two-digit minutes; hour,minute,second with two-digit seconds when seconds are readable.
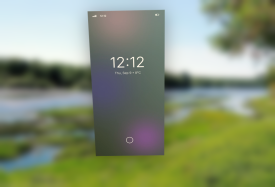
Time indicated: 12,12
